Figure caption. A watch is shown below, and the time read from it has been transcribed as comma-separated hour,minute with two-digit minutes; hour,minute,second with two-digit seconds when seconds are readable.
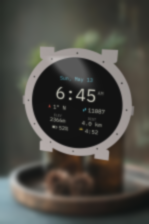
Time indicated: 6,45
